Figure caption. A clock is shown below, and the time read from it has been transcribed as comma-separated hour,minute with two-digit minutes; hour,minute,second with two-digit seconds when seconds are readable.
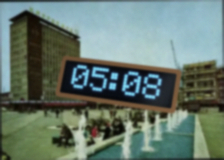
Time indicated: 5,08
